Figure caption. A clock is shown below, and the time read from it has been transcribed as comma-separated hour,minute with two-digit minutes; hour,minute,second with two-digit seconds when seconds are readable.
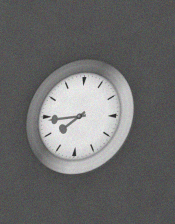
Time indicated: 7,44
